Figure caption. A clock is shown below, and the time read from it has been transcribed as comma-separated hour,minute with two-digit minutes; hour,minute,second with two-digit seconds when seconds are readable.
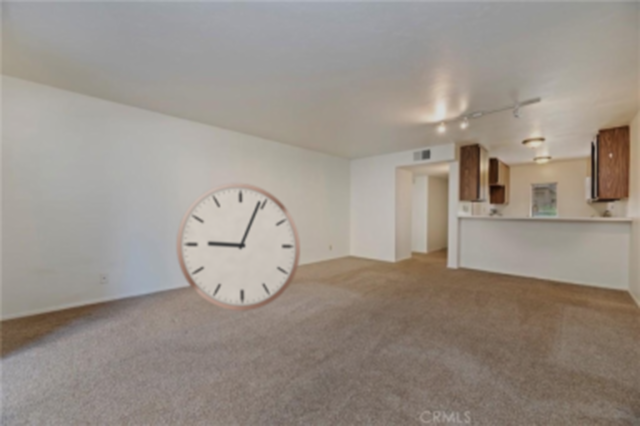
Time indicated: 9,04
